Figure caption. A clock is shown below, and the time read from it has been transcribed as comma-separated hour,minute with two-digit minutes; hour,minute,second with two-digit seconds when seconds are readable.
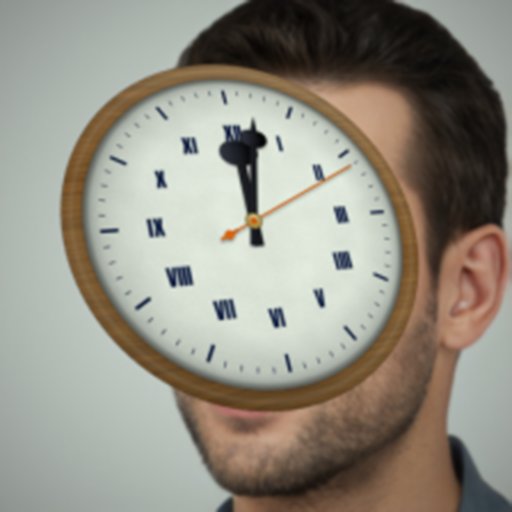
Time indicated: 12,02,11
